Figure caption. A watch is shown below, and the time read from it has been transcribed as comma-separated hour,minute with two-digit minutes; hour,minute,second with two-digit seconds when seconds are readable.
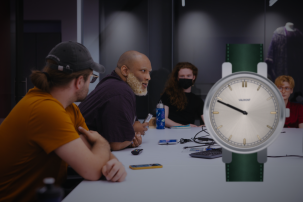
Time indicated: 9,49
